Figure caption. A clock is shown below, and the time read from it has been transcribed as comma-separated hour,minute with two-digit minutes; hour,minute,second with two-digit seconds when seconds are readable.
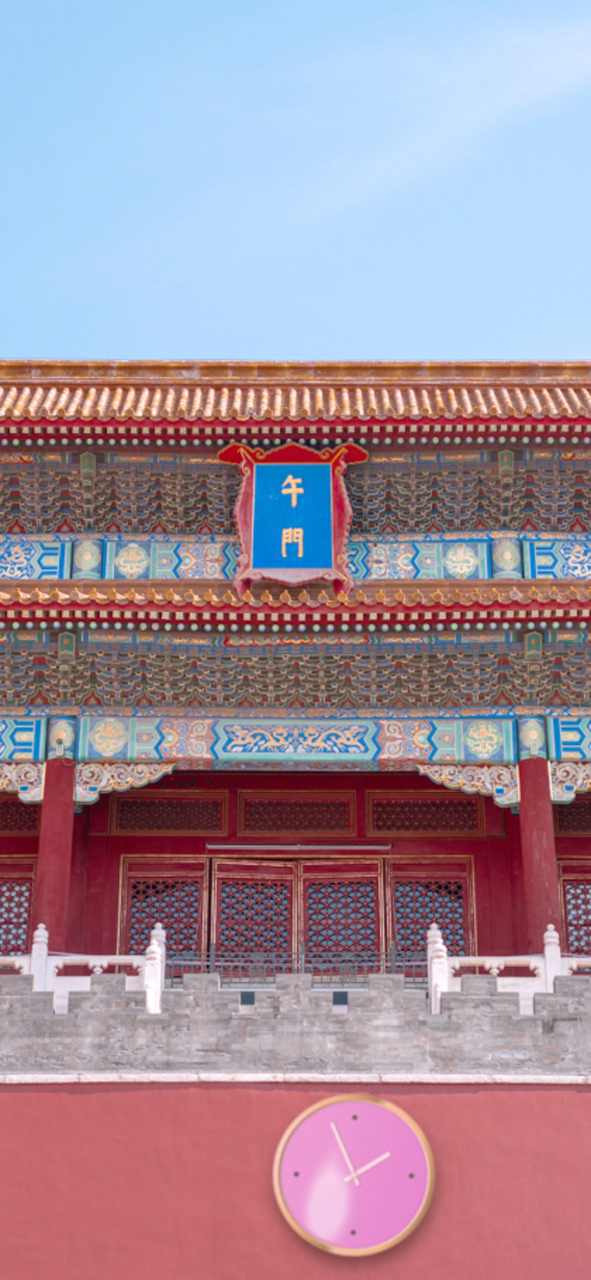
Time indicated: 1,56
